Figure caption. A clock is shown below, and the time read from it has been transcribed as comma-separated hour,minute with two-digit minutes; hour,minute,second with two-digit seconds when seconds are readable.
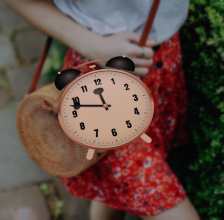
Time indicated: 11,48
